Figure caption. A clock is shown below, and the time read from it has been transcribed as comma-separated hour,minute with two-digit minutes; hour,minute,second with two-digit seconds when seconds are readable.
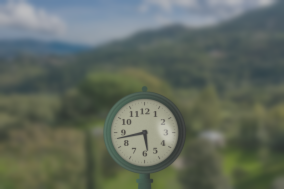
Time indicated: 5,43
